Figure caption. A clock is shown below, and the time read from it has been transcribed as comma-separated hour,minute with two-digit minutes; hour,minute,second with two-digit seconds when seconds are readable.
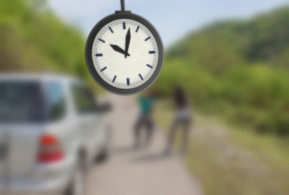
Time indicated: 10,02
